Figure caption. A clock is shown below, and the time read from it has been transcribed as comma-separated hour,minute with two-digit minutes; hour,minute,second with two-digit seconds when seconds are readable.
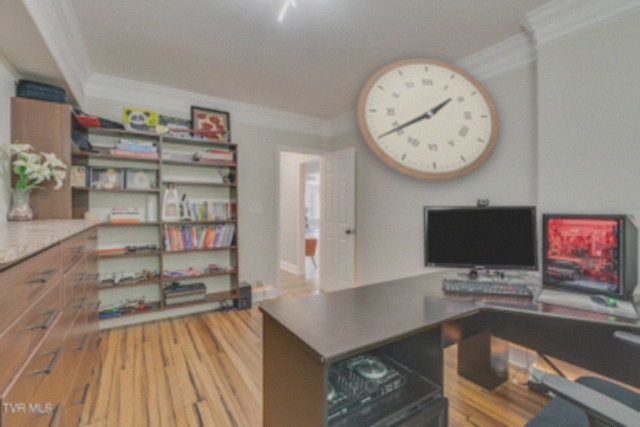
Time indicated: 1,40
